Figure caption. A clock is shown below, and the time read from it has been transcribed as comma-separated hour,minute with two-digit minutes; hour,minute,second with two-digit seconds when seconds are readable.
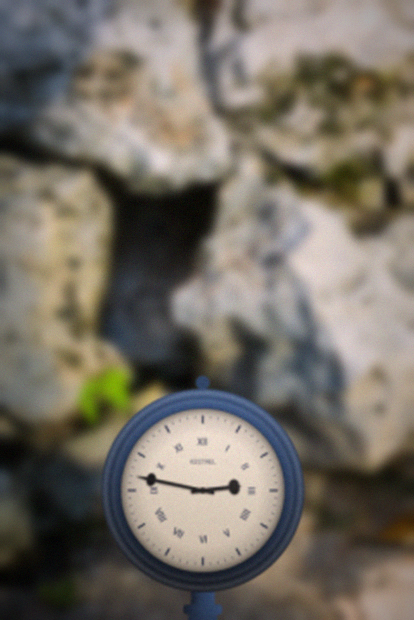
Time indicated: 2,47
